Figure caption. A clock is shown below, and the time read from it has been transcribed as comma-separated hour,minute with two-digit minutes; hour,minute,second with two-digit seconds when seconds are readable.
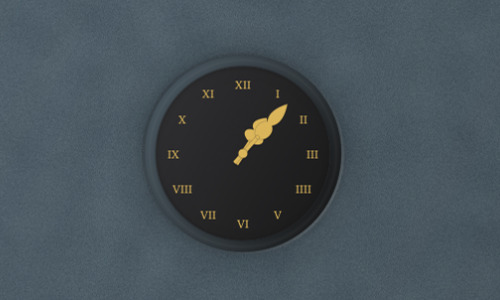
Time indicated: 1,07
